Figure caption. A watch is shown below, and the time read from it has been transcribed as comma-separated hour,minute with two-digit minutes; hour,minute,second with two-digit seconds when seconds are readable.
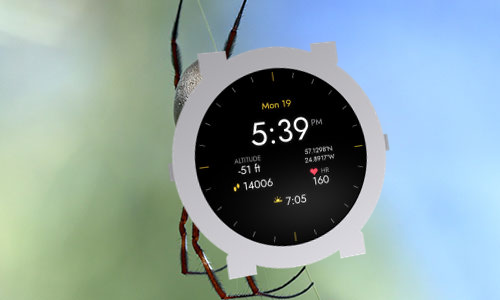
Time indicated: 5,39
